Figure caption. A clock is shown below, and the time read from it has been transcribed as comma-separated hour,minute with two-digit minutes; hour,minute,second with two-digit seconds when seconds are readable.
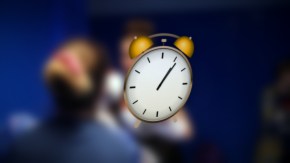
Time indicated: 1,06
